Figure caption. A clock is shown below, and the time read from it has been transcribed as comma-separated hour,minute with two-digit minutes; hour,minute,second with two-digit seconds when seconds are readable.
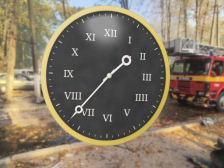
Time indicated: 1,37
